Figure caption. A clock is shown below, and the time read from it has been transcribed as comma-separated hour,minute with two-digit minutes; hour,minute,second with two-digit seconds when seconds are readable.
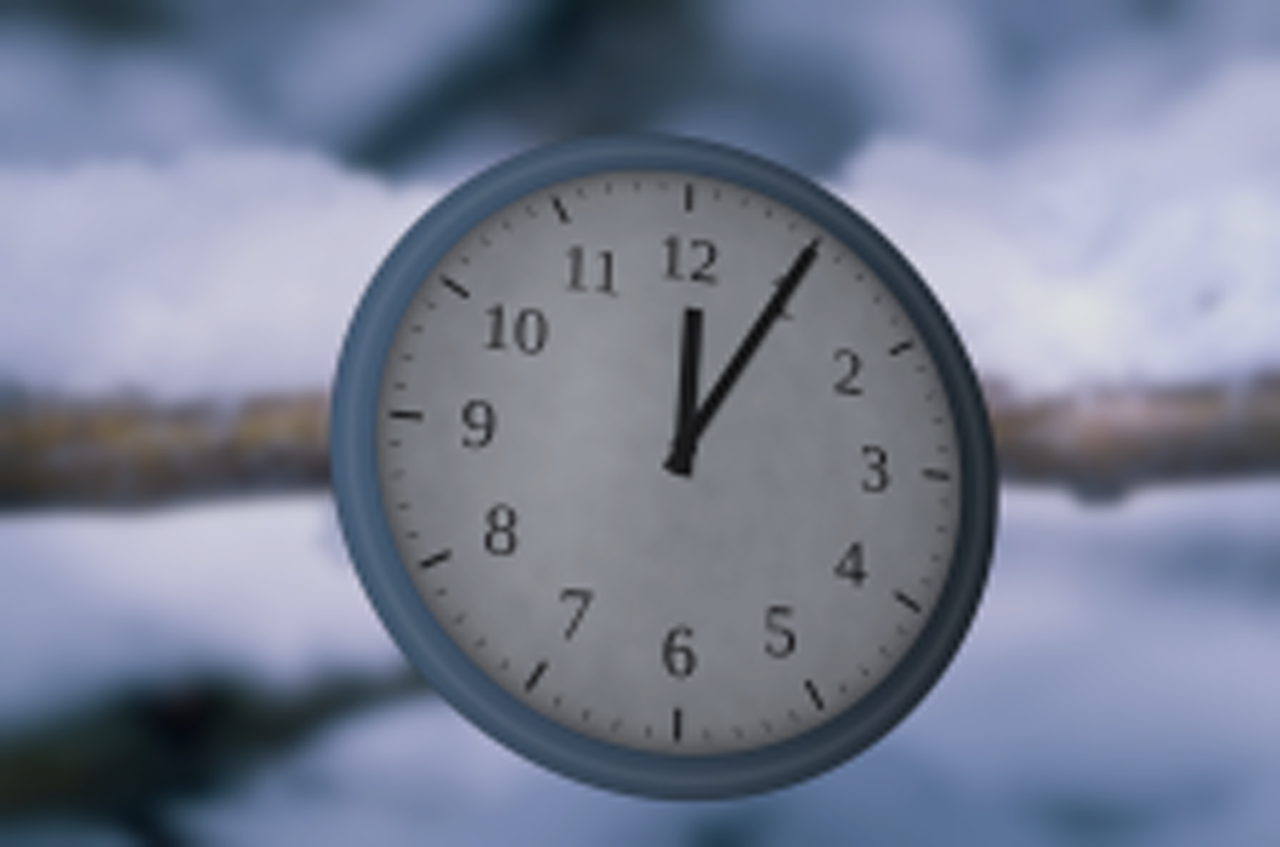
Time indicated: 12,05
